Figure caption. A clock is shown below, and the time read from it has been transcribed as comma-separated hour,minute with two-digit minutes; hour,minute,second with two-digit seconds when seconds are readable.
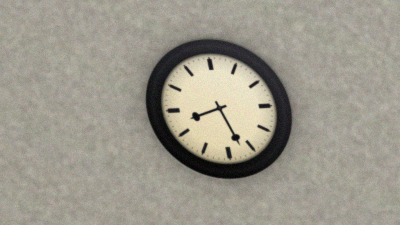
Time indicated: 8,27
